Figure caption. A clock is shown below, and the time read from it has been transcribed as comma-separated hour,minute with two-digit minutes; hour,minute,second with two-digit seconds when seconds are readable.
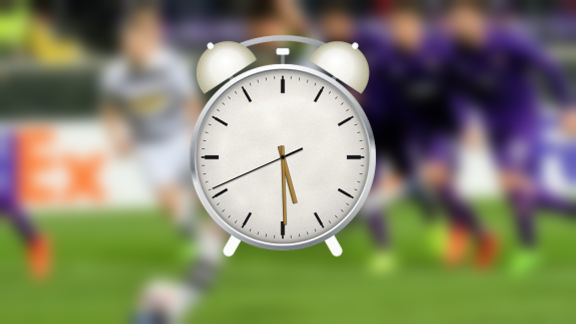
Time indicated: 5,29,41
